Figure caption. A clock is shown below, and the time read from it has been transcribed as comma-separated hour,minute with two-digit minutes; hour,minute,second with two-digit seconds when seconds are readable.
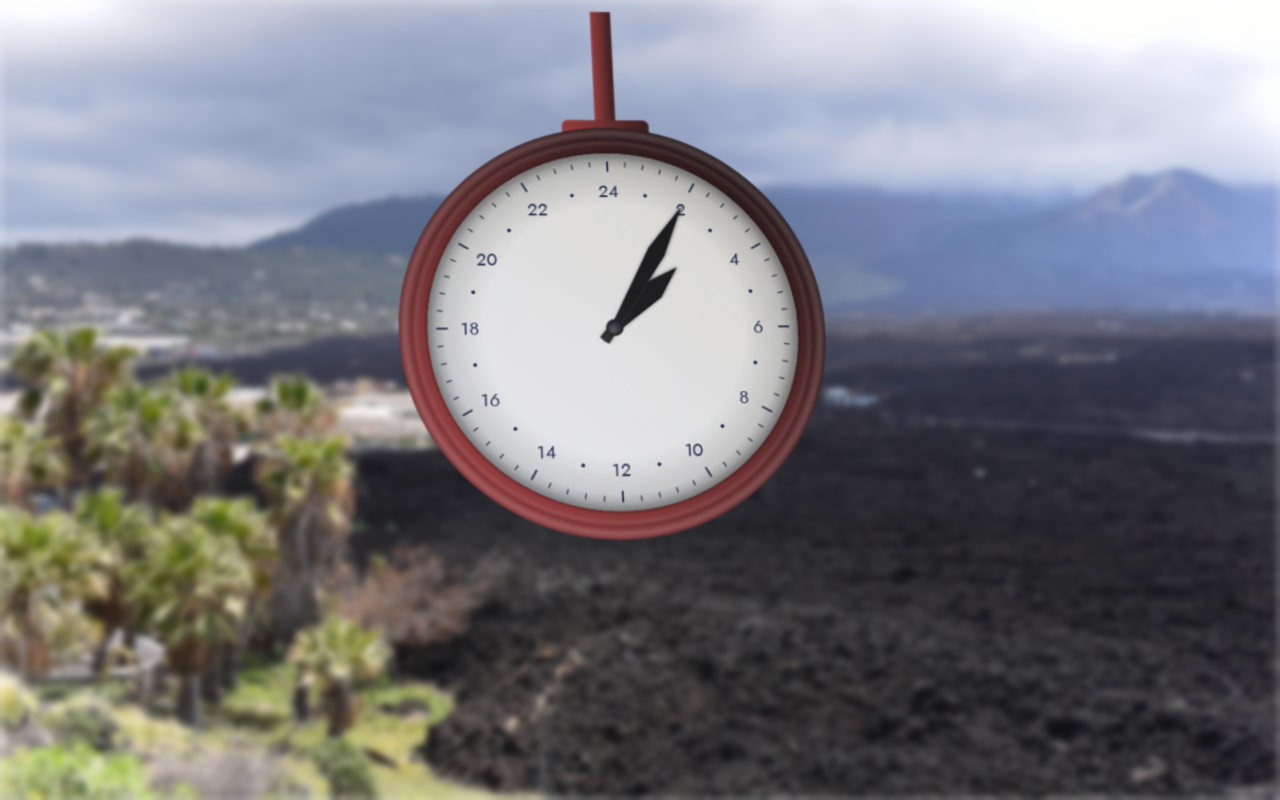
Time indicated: 3,05
